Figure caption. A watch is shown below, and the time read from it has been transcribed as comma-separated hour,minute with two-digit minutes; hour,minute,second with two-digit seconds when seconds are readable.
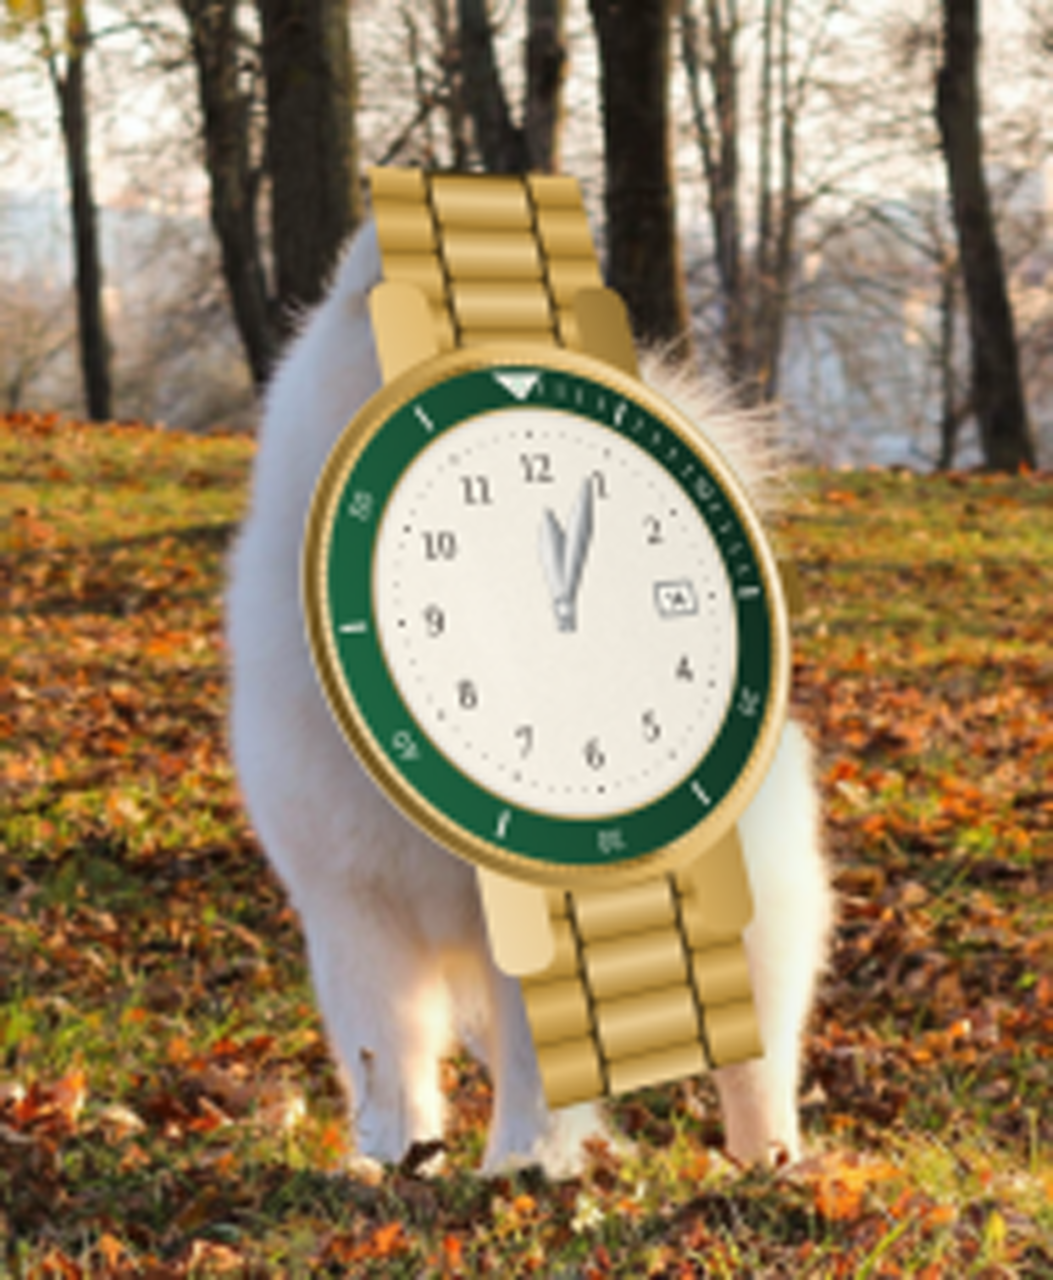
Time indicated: 12,04
